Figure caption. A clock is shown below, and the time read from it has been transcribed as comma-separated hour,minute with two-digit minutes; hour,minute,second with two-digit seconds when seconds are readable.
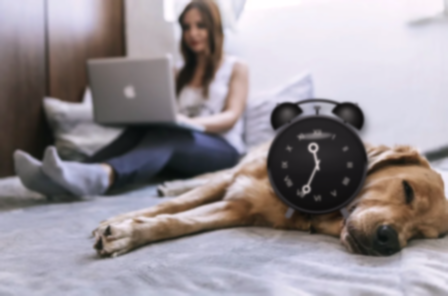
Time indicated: 11,34
